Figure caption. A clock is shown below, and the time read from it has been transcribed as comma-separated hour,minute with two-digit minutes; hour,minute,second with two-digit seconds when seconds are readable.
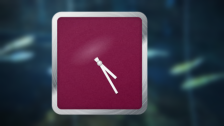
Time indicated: 4,25
